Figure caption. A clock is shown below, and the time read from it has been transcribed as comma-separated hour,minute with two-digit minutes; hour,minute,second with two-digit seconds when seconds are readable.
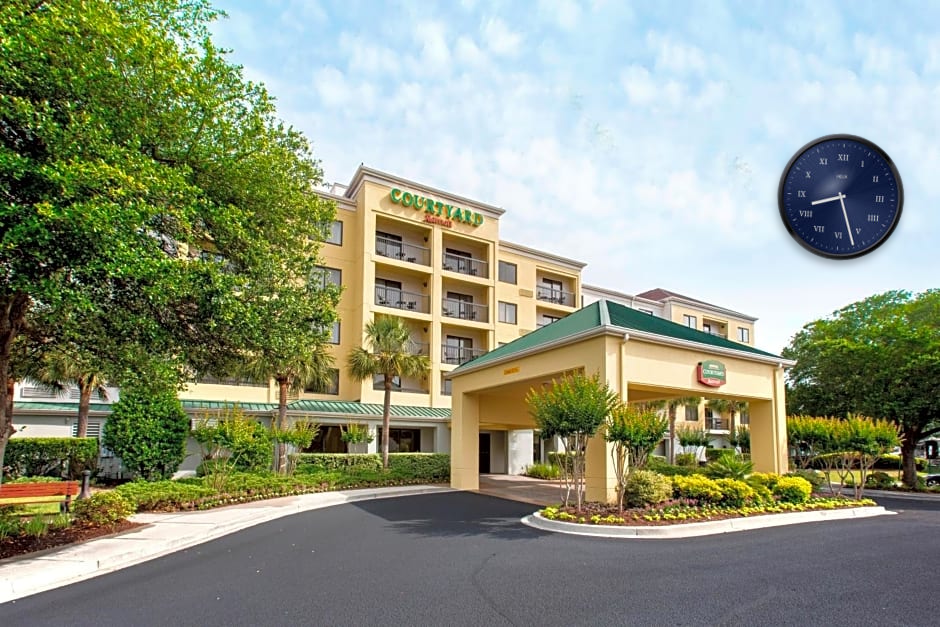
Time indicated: 8,27
